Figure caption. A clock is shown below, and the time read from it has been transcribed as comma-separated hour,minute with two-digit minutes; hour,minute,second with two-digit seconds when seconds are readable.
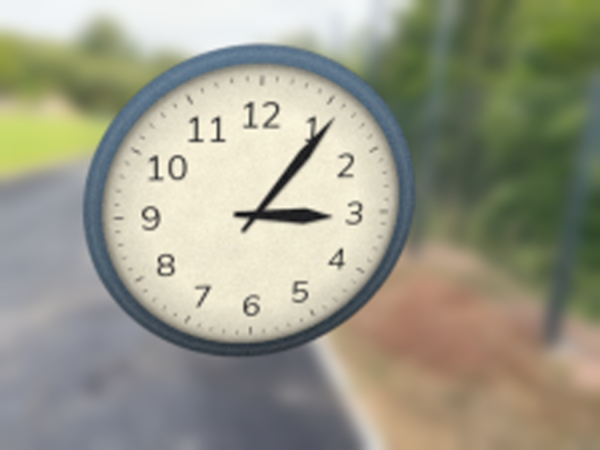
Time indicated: 3,06
